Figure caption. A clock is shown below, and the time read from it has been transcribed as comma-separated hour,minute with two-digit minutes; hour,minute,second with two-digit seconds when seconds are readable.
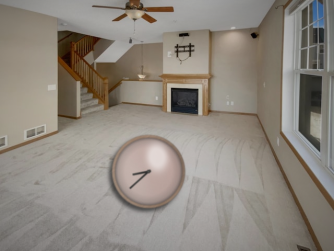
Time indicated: 8,38
